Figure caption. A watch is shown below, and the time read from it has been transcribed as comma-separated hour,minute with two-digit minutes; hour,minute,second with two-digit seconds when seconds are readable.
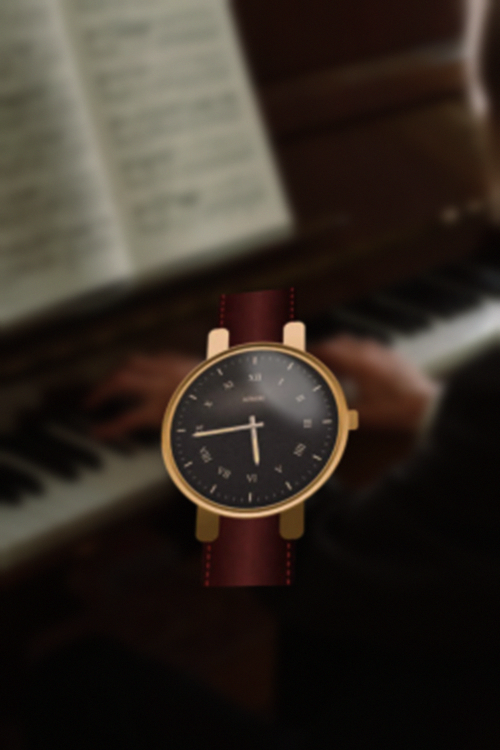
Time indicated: 5,44
